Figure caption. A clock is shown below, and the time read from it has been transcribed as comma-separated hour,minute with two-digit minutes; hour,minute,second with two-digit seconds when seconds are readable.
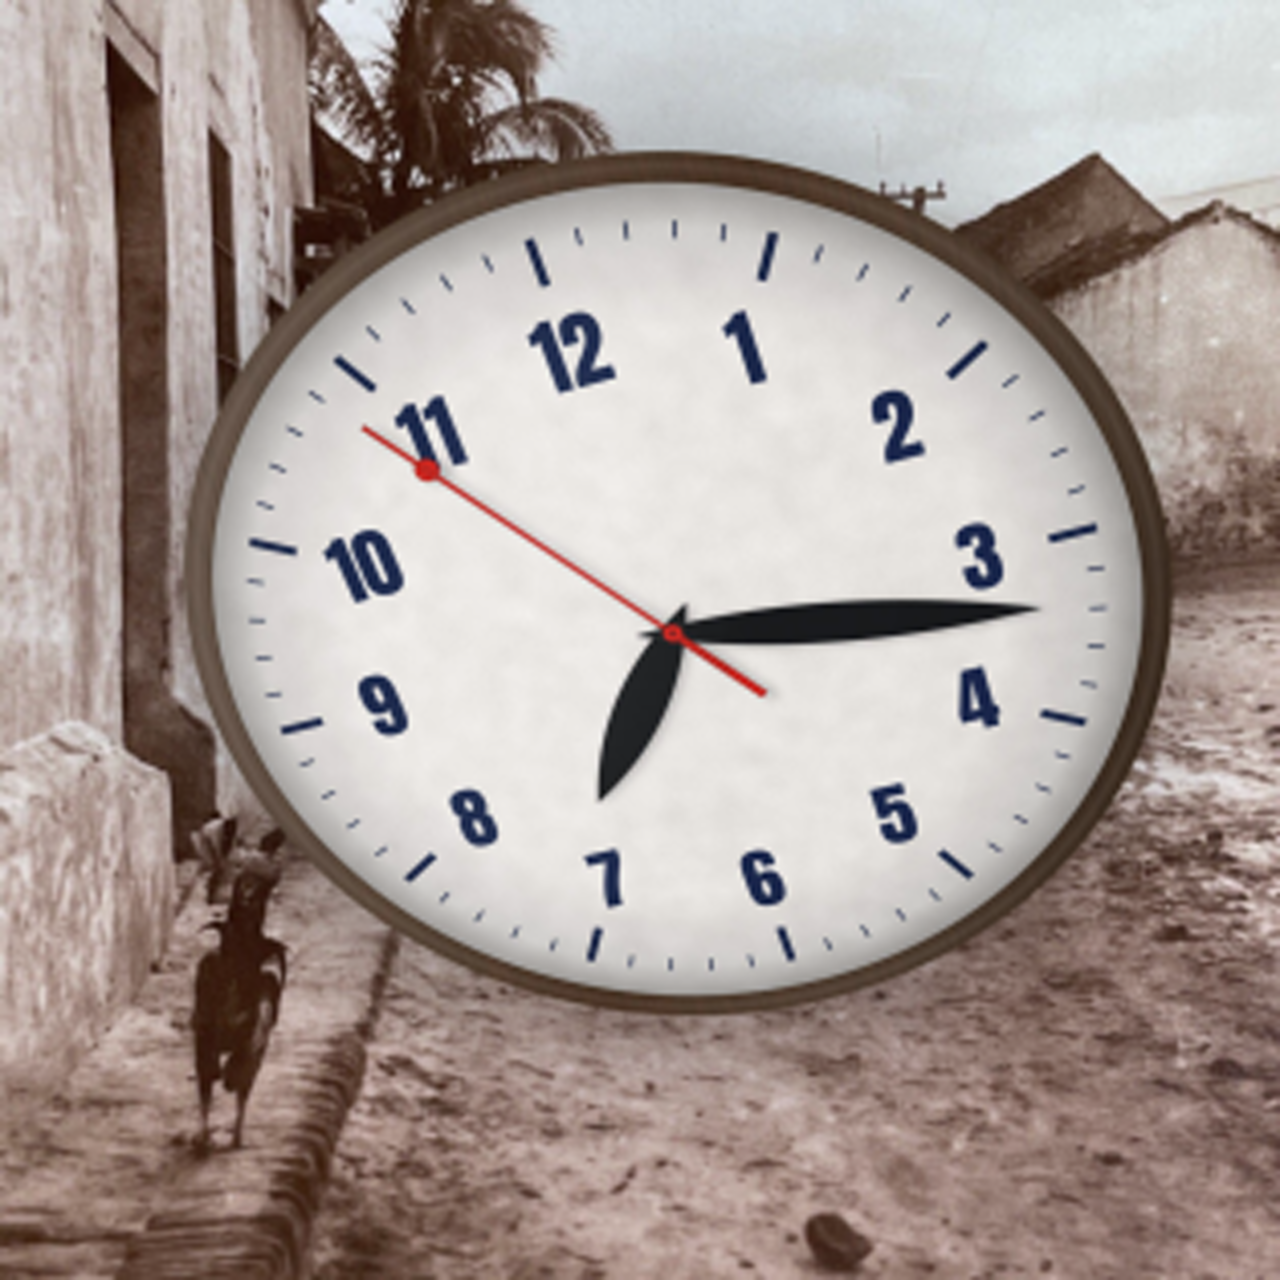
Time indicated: 7,16,54
